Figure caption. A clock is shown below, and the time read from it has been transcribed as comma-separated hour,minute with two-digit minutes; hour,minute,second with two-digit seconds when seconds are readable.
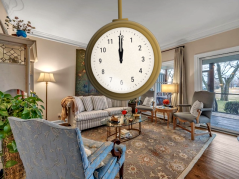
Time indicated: 12,00
